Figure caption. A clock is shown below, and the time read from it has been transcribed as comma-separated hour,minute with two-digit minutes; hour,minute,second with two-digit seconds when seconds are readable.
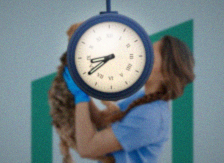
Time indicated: 8,39
